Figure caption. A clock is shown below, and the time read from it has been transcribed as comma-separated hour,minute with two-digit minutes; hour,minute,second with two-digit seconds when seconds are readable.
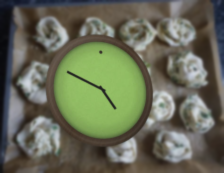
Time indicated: 4,49
